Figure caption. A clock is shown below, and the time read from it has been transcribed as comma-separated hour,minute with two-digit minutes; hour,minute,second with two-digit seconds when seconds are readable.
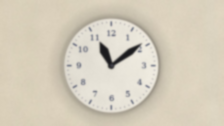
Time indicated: 11,09
